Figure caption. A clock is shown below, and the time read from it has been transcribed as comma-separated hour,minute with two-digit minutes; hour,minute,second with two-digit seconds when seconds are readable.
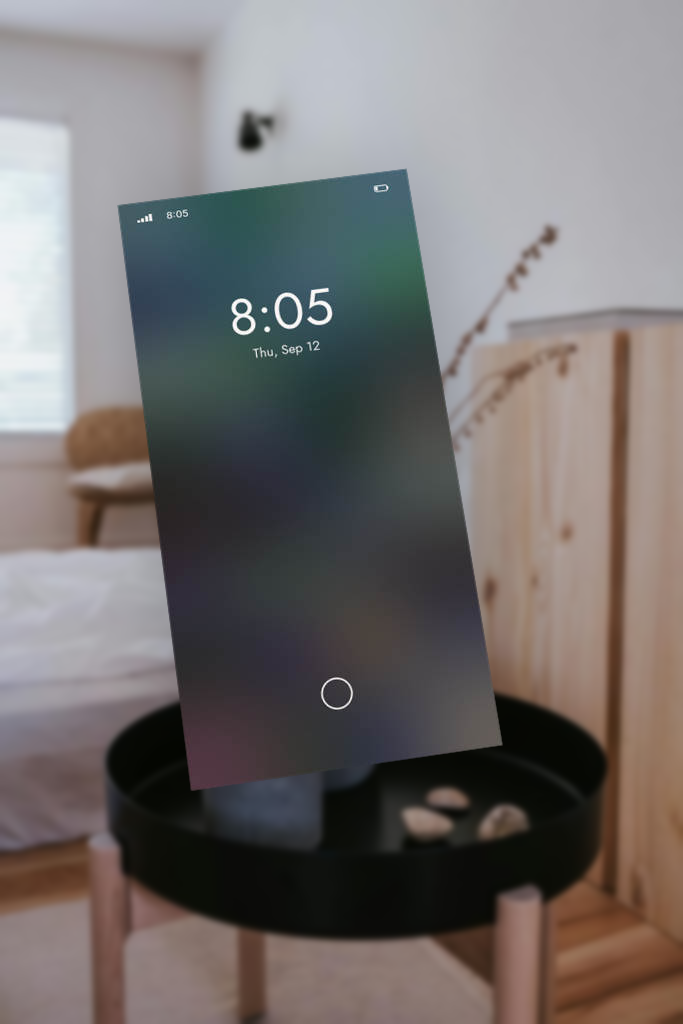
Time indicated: 8,05
